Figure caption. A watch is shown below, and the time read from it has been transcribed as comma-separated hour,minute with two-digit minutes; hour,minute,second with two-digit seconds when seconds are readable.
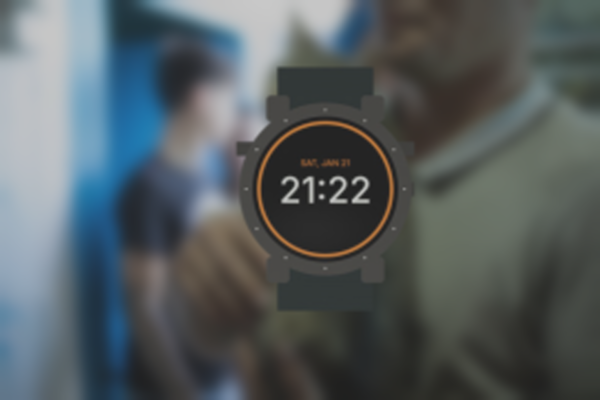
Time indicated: 21,22
